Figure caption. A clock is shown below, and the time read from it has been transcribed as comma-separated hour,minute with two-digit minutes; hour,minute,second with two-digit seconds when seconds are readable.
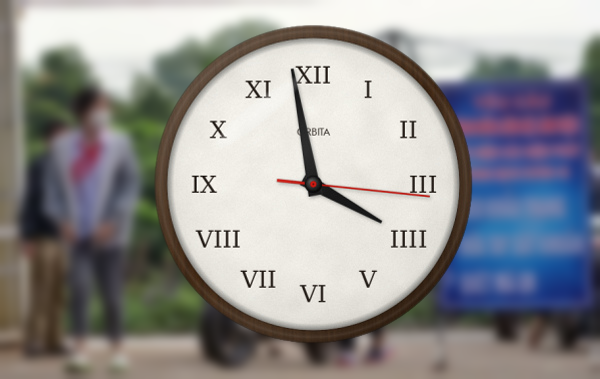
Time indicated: 3,58,16
